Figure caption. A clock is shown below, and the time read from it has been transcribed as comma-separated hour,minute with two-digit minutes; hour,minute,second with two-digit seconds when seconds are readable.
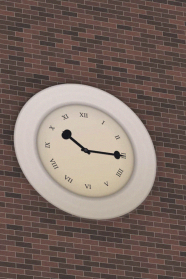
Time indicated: 10,15
